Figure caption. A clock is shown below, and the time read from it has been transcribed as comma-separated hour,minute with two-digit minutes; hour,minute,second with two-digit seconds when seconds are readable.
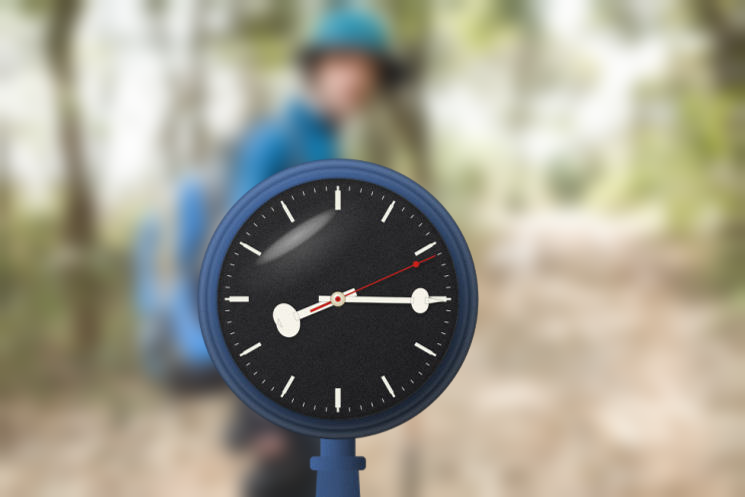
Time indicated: 8,15,11
